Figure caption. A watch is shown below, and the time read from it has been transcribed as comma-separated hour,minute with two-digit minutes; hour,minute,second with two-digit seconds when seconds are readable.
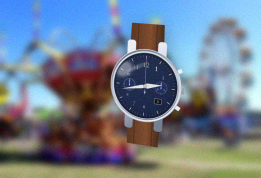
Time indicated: 2,43
